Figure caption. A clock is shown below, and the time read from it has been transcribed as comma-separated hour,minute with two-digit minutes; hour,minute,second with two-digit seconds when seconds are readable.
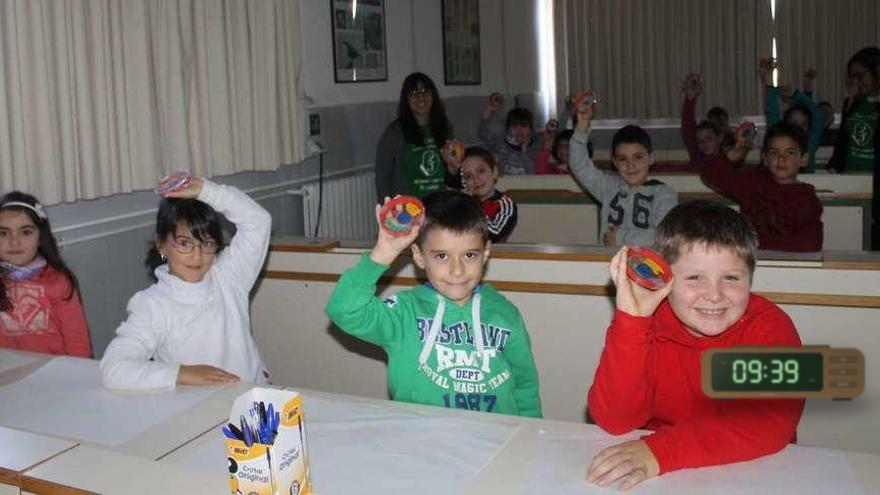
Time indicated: 9,39
